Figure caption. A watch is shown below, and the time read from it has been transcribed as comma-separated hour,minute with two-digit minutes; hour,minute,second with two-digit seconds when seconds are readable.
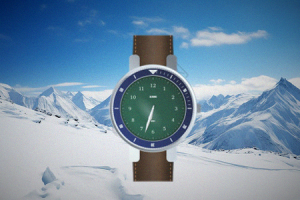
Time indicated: 6,33
